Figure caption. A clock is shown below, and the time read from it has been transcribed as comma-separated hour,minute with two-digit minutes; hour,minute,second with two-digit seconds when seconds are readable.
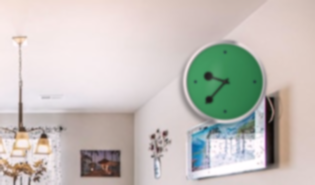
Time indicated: 9,37
